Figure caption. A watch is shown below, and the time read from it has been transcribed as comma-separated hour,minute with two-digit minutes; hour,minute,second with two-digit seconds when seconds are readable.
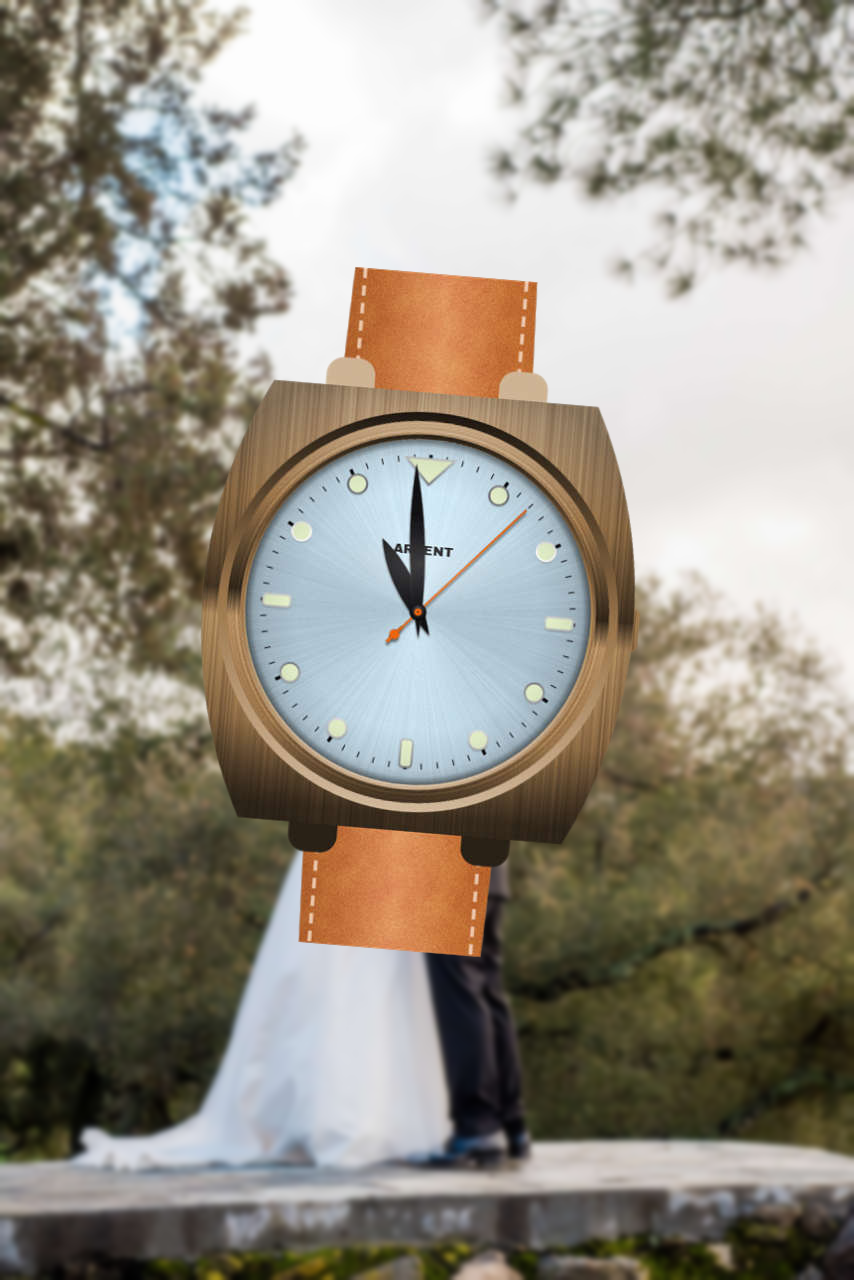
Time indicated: 10,59,07
